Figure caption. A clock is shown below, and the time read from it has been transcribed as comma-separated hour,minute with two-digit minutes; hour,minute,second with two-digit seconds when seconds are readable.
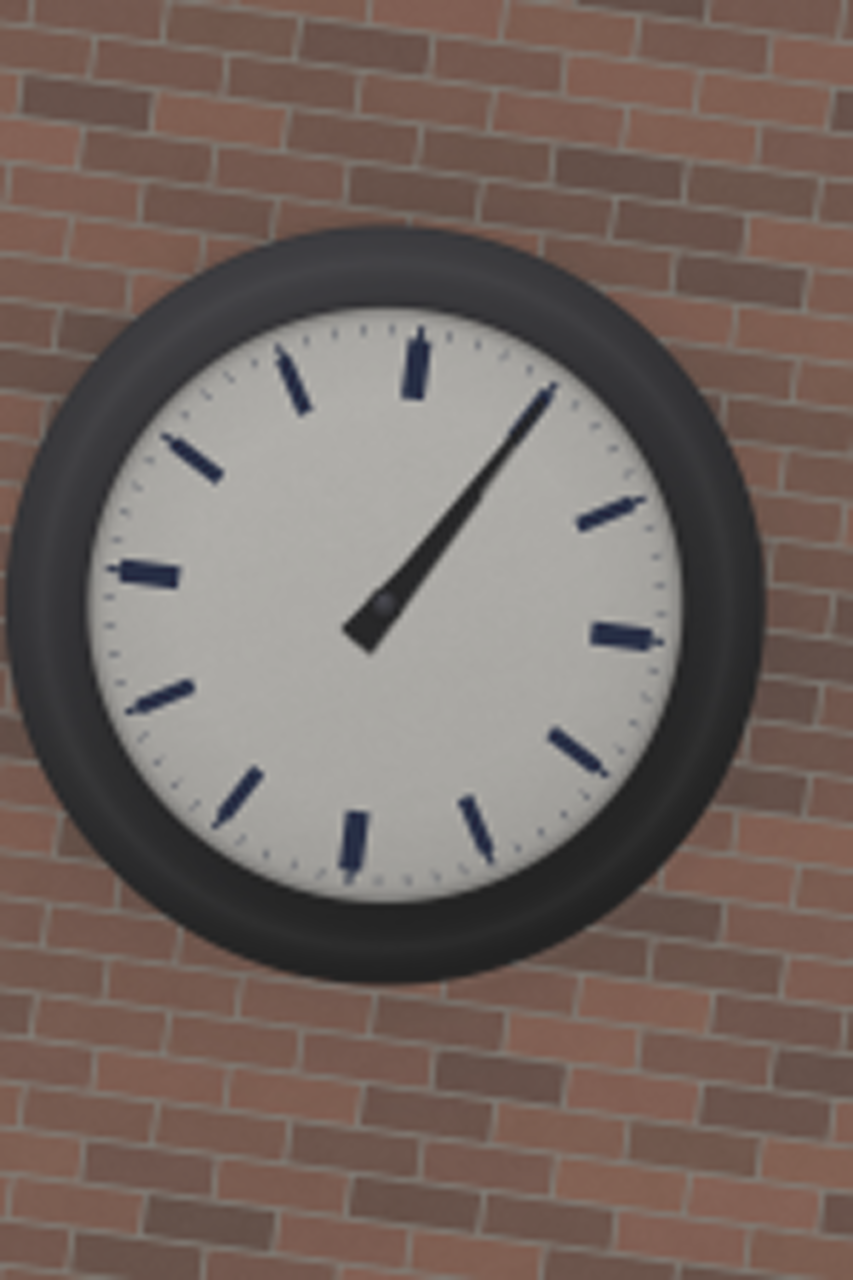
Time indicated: 1,05
